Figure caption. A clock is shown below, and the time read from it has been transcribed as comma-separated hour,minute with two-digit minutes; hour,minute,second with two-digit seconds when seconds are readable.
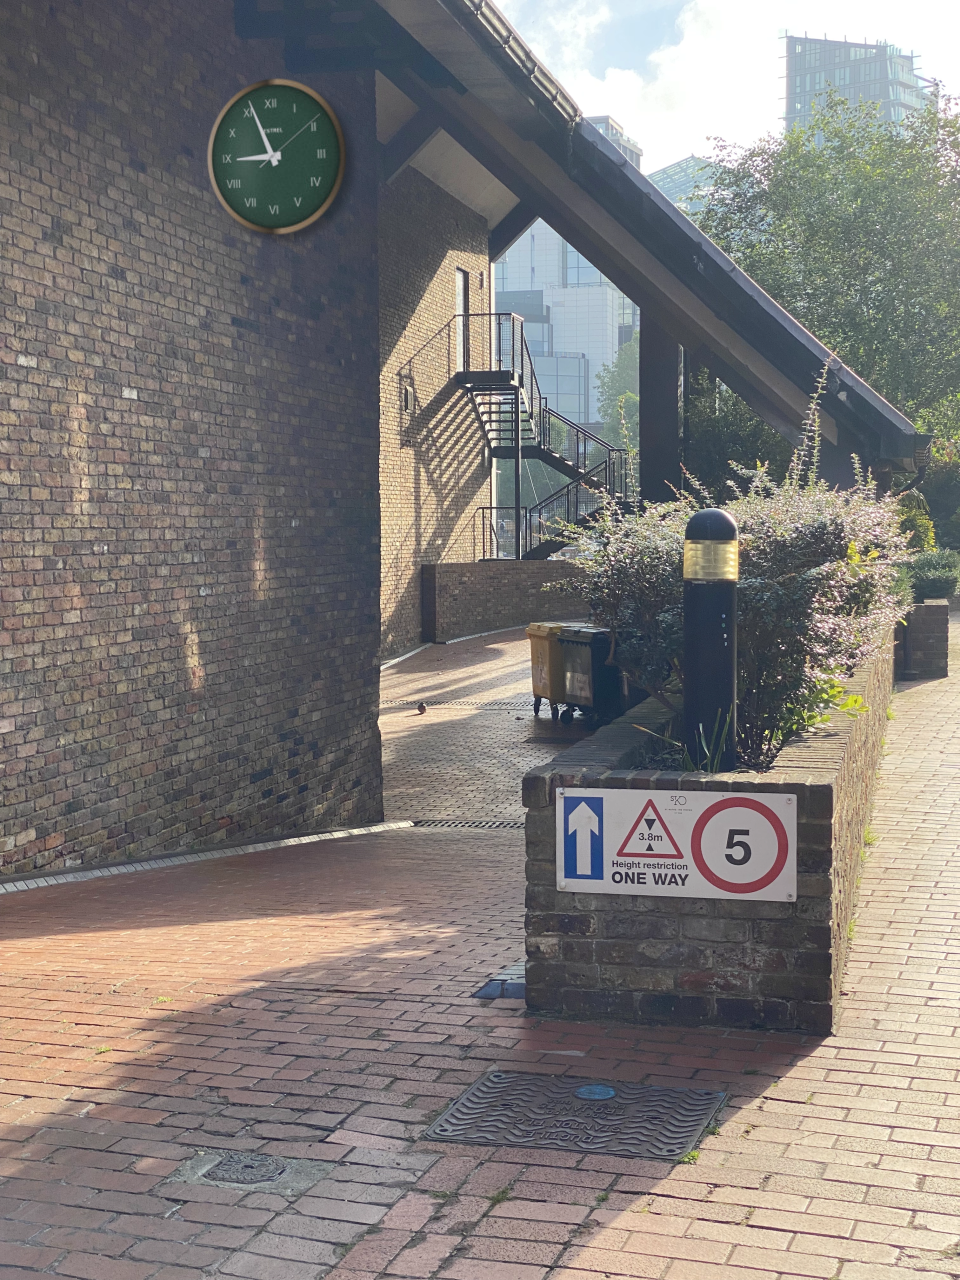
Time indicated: 8,56,09
